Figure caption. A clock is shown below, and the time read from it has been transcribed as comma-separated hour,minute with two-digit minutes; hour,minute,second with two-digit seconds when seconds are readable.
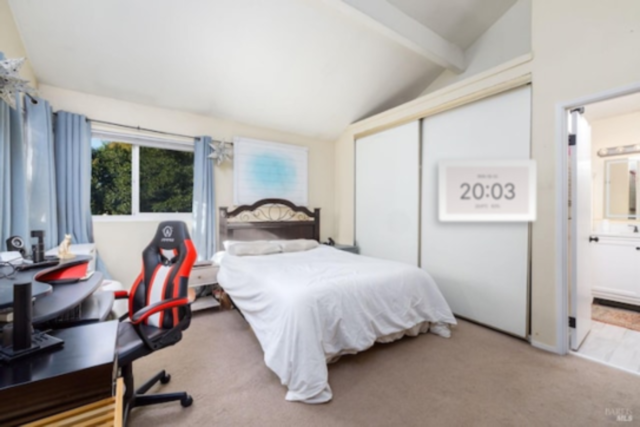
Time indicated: 20,03
